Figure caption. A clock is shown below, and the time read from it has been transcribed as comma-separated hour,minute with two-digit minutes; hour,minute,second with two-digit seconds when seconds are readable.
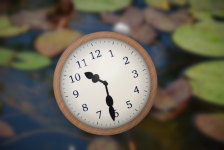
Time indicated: 10,31
